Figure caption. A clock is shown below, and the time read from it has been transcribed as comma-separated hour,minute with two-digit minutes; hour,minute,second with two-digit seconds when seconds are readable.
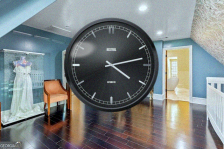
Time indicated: 4,13
